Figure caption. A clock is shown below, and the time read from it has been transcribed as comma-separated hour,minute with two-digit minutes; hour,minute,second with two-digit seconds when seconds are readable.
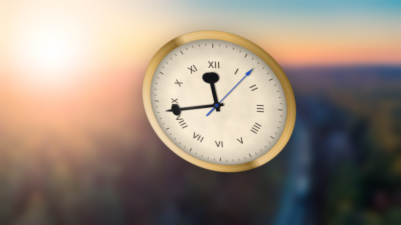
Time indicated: 11,43,07
